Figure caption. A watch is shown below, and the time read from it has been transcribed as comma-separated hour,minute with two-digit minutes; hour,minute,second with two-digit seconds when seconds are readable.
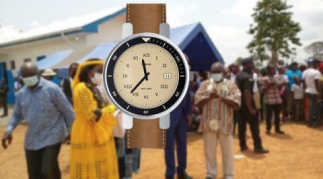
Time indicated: 11,37
